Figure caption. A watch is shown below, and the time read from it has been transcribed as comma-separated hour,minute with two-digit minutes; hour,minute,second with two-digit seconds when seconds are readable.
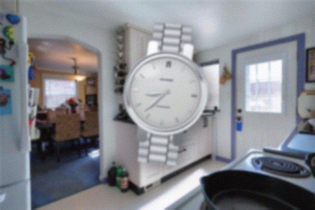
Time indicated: 8,37
